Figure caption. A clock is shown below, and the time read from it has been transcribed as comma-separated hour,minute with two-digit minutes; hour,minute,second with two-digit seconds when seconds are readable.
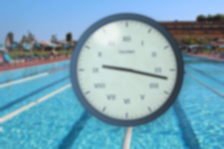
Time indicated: 9,17
